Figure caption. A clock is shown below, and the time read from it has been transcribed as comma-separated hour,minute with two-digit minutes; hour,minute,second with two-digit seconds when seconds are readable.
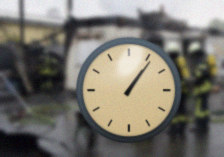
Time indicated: 1,06
